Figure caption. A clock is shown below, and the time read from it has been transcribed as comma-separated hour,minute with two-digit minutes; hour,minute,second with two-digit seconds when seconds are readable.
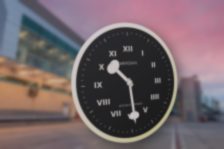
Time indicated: 10,29
